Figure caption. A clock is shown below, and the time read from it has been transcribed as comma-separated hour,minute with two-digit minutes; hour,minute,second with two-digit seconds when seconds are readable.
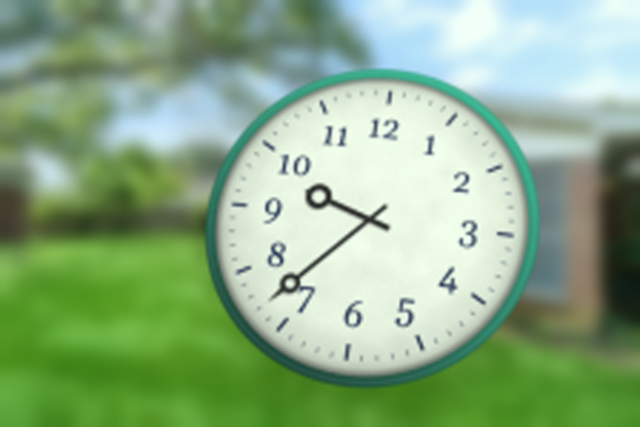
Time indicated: 9,37
